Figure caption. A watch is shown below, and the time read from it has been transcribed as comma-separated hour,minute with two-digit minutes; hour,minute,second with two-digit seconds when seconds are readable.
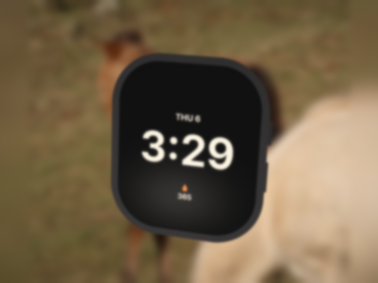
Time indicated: 3,29
